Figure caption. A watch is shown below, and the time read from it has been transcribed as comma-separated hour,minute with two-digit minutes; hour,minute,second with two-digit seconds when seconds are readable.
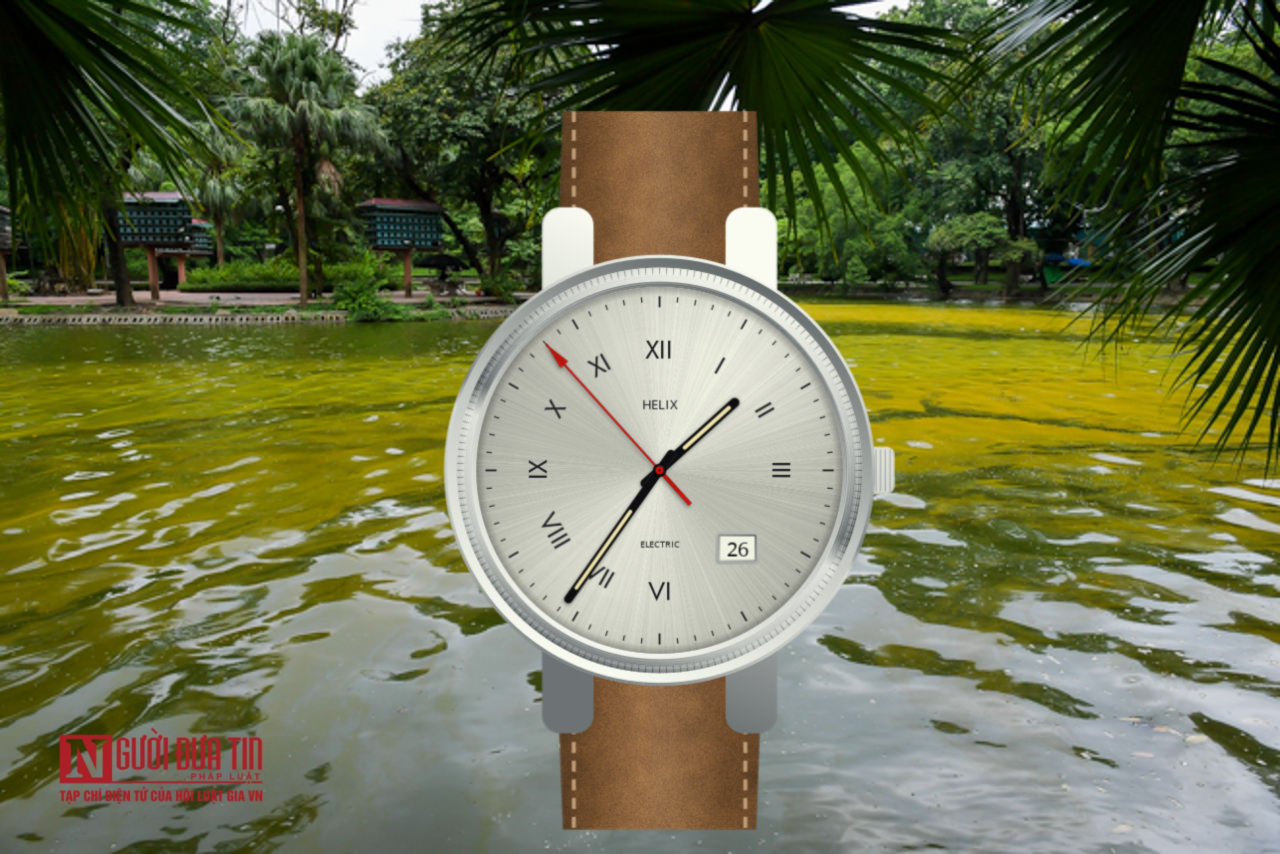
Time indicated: 1,35,53
